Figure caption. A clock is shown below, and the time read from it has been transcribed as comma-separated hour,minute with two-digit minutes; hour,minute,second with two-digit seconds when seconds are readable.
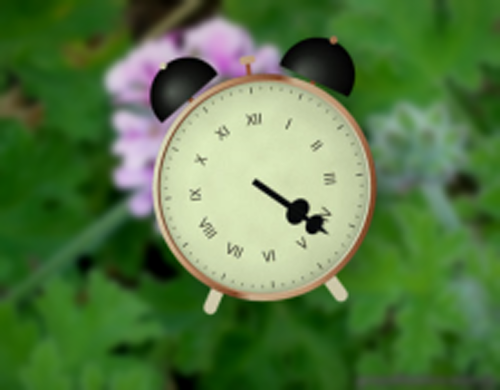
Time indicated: 4,22
